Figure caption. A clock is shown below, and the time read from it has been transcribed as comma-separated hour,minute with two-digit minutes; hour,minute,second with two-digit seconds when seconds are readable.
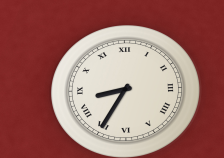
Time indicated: 8,35
